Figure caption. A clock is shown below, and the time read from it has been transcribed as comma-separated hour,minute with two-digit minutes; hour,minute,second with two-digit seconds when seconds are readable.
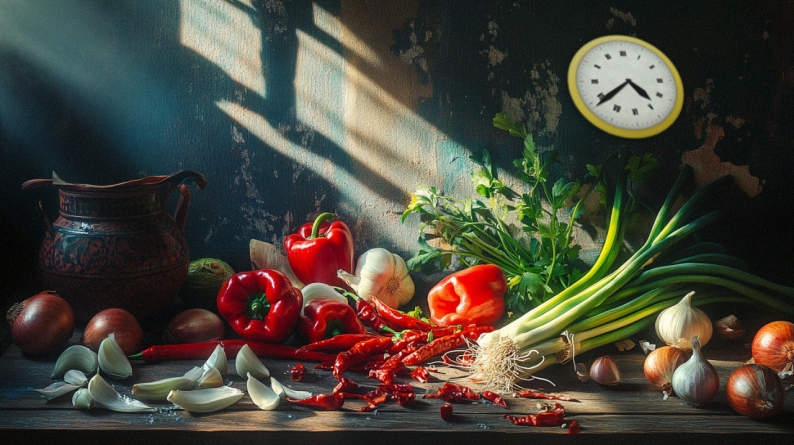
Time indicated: 4,39
